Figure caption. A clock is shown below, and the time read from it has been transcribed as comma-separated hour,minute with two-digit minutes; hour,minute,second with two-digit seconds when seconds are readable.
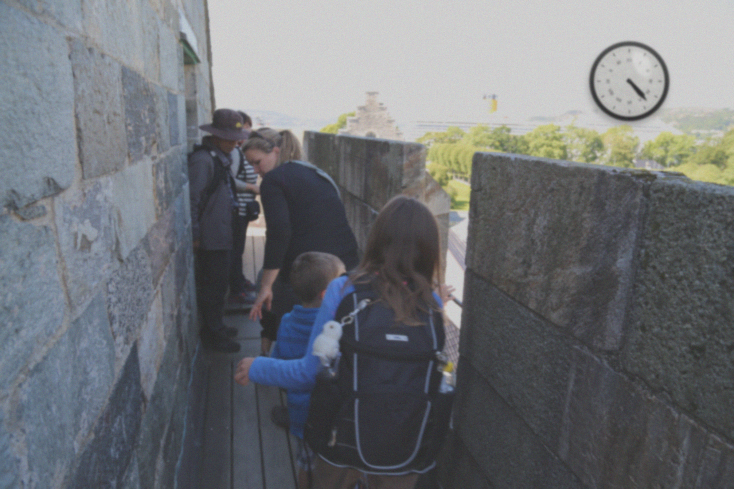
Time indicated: 4,23
